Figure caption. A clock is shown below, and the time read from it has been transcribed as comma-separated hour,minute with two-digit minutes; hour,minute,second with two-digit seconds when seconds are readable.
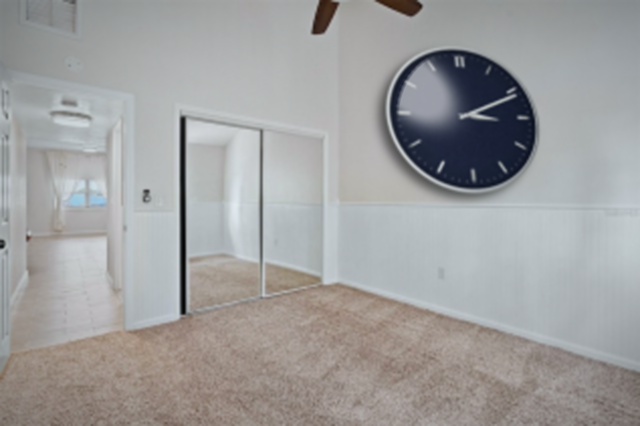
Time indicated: 3,11
